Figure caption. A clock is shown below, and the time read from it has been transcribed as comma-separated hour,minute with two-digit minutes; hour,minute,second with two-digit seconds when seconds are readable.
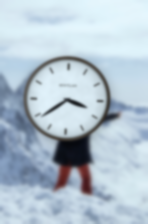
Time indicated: 3,39
